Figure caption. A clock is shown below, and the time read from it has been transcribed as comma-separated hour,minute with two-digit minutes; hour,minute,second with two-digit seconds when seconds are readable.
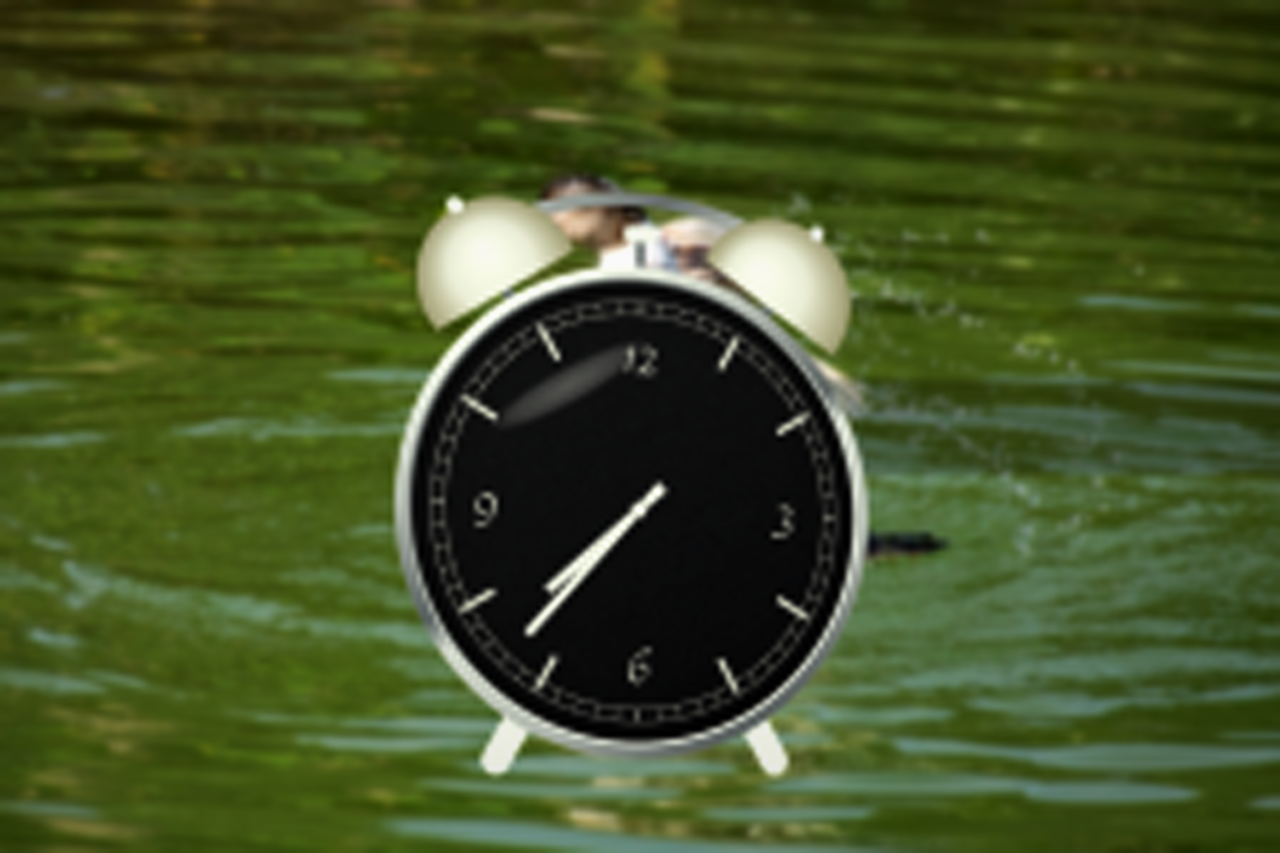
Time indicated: 7,37
